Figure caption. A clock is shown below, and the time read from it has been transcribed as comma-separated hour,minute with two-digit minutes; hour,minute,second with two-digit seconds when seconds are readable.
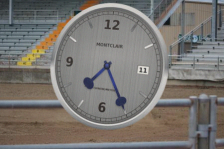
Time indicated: 7,25
